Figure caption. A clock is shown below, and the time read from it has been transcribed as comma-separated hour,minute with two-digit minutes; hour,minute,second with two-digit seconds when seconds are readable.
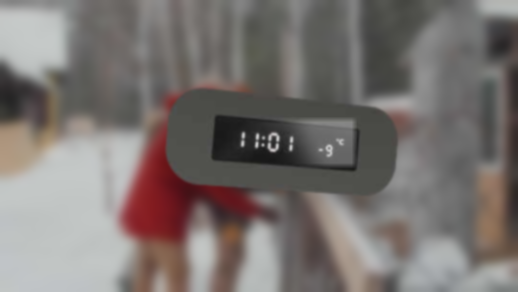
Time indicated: 11,01
